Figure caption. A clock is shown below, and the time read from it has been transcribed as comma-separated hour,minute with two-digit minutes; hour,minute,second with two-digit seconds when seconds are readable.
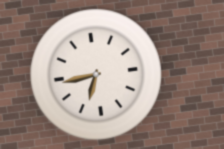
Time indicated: 6,44
